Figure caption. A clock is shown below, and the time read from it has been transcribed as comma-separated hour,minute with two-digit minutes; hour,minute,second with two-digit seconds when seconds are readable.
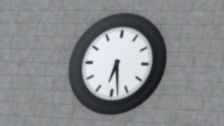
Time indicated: 6,28
